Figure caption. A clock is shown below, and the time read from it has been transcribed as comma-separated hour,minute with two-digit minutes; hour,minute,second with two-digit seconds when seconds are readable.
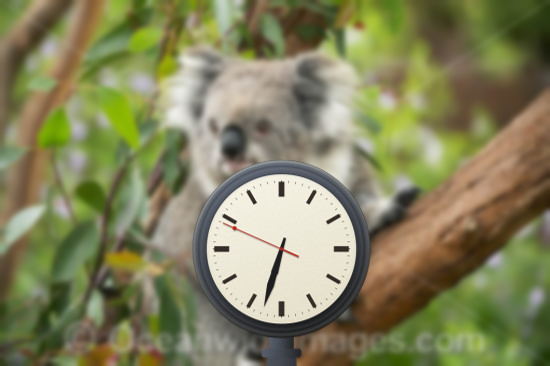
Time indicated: 6,32,49
